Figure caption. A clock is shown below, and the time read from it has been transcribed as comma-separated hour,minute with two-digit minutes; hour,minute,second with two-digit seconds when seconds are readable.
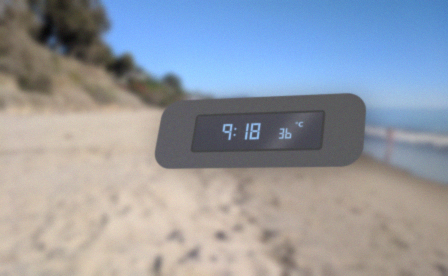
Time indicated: 9,18
